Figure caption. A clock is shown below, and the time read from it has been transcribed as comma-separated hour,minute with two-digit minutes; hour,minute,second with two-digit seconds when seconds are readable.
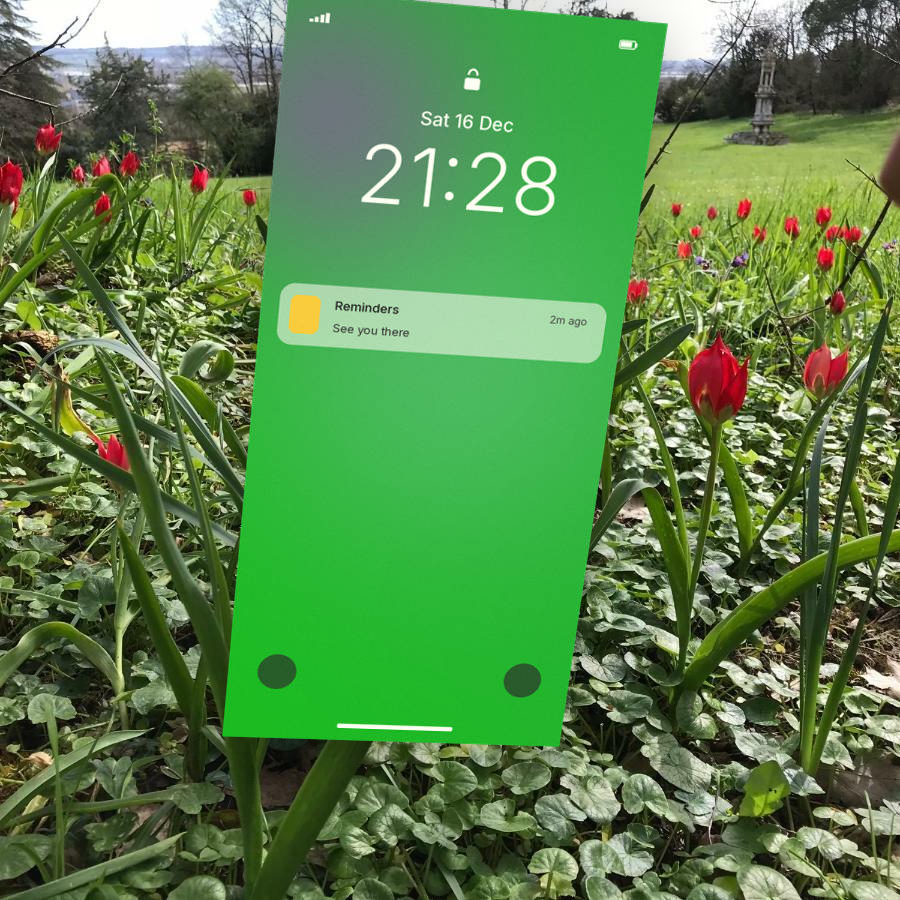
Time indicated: 21,28
